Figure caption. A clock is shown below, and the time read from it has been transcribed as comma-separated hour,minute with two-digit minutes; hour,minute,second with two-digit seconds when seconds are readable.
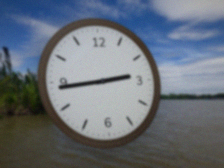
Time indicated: 2,44
